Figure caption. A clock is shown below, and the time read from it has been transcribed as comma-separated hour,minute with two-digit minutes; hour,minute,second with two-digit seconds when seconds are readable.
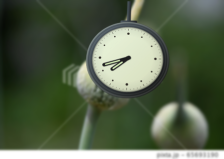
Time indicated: 7,42
